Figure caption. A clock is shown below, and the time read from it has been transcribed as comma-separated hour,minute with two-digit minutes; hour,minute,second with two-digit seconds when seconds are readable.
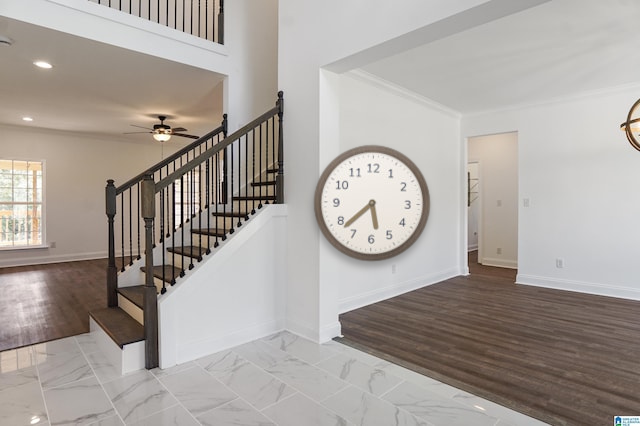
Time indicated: 5,38
